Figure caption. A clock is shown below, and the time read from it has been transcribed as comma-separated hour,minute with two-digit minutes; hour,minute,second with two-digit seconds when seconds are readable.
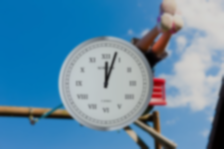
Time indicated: 12,03
